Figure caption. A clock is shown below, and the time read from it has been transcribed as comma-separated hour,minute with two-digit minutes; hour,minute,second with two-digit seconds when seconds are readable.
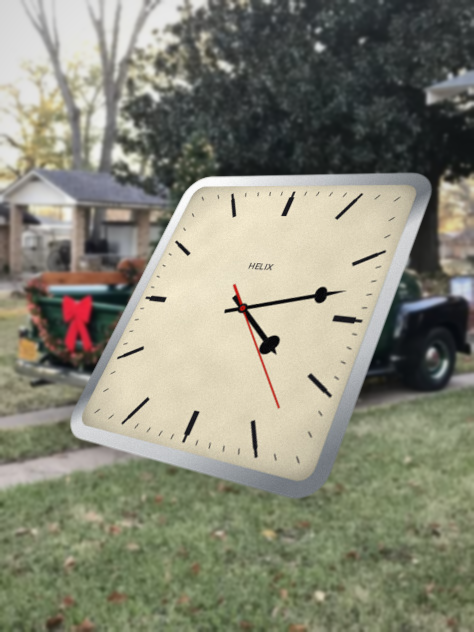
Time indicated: 4,12,23
